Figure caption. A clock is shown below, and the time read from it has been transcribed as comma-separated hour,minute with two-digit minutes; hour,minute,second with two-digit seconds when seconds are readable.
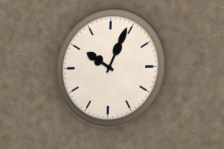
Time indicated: 10,04
